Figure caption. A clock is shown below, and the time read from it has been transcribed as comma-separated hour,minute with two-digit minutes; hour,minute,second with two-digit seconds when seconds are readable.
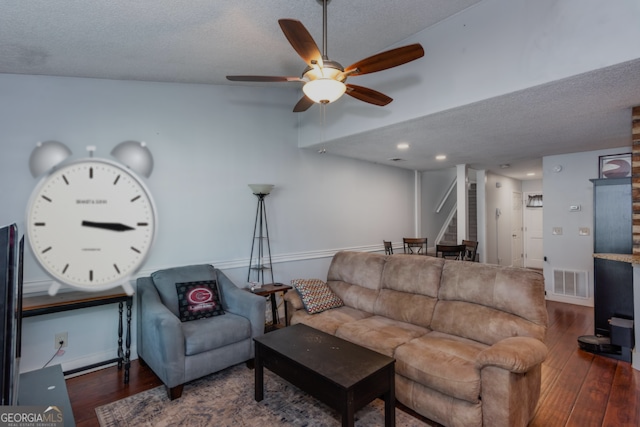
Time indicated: 3,16
